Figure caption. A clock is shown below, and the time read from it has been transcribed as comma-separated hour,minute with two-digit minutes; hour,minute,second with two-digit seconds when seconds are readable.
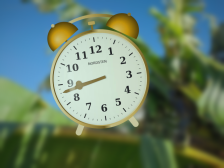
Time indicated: 8,43
